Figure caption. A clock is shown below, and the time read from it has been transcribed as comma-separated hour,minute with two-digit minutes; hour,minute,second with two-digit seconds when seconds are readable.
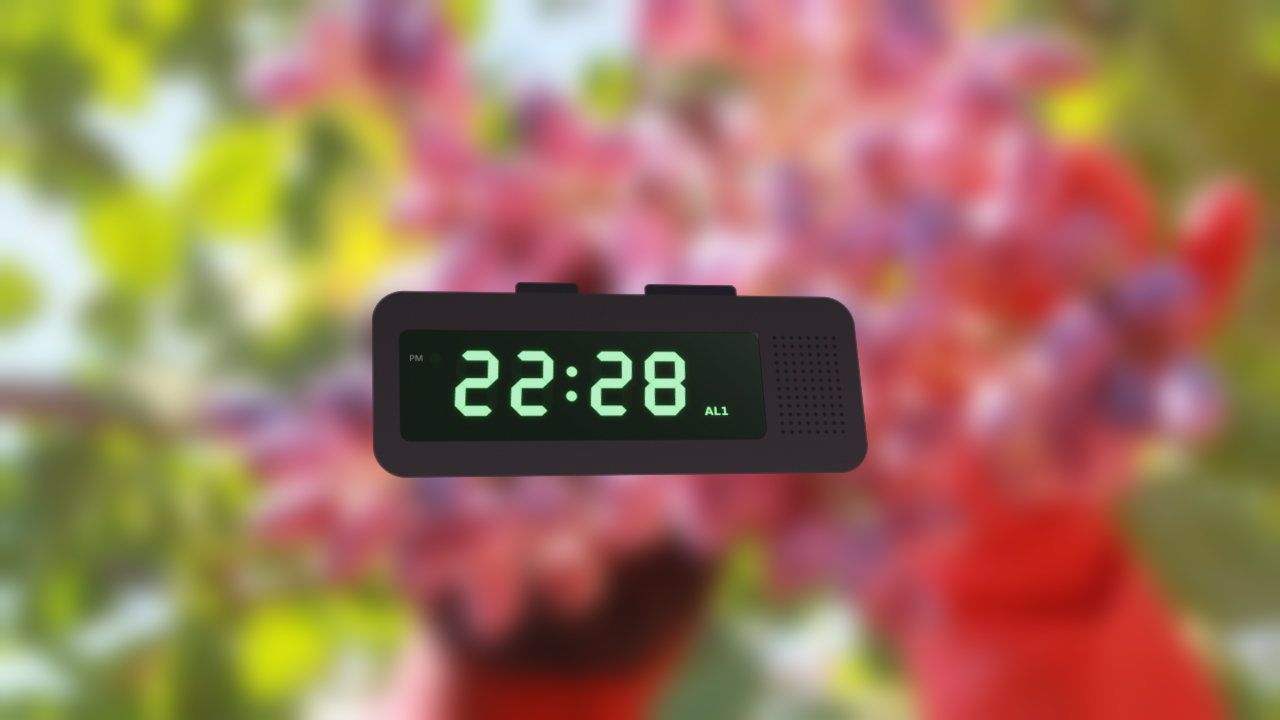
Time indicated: 22,28
